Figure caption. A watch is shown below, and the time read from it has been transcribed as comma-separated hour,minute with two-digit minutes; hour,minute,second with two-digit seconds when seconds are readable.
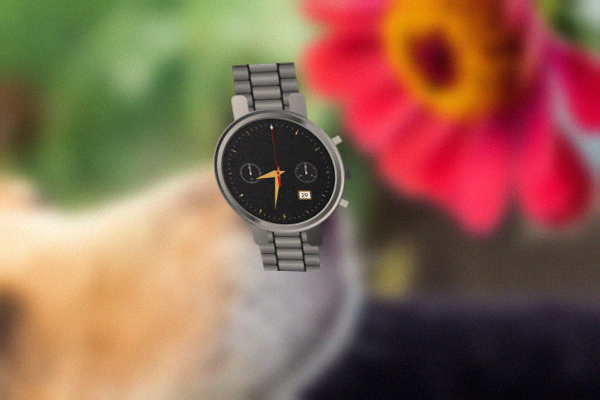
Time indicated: 8,32
